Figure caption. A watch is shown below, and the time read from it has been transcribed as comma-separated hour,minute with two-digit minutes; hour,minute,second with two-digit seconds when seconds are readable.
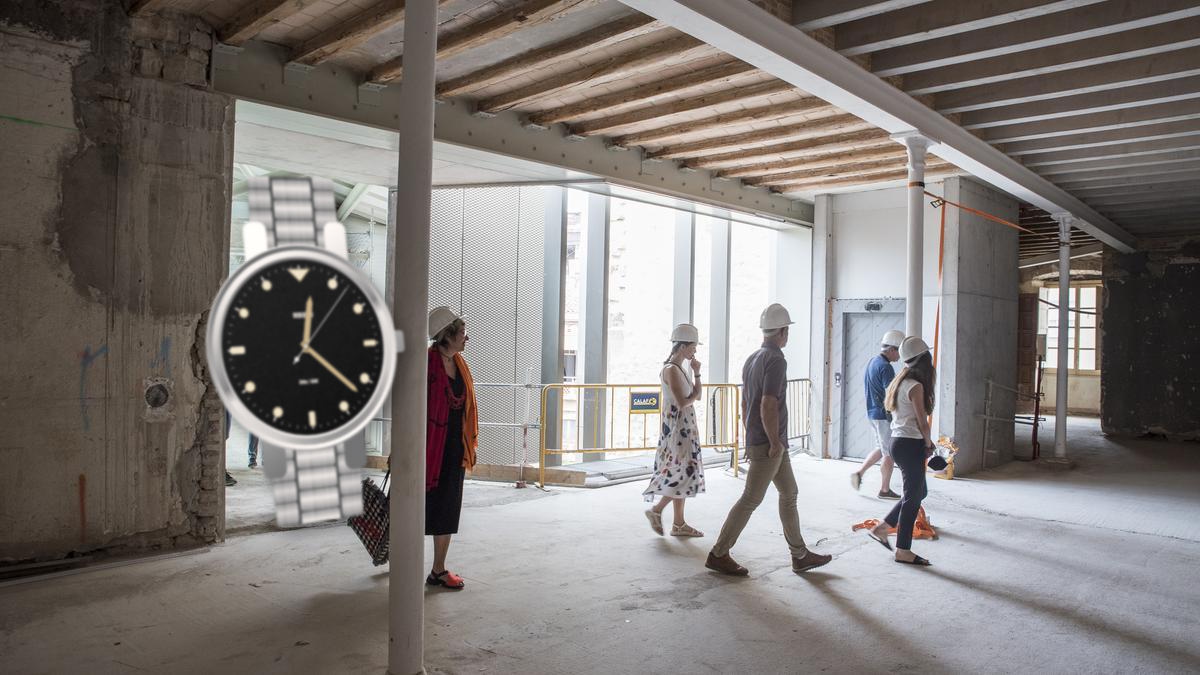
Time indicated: 12,22,07
